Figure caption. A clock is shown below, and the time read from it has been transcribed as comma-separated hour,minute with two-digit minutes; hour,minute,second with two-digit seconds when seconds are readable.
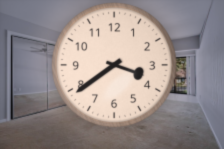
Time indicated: 3,39
